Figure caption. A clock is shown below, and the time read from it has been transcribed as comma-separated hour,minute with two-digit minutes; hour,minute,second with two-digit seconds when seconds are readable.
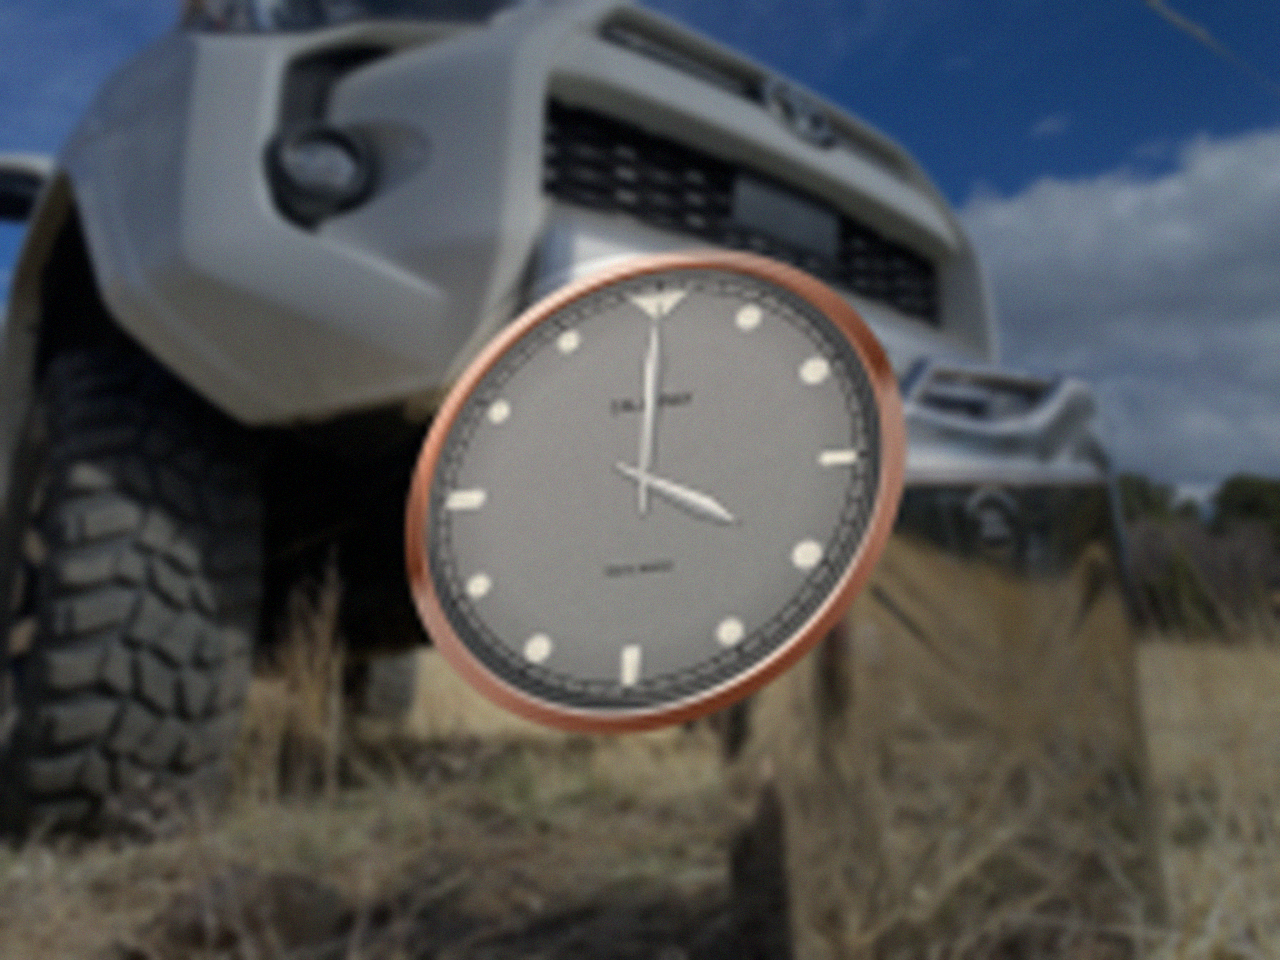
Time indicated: 4,00
